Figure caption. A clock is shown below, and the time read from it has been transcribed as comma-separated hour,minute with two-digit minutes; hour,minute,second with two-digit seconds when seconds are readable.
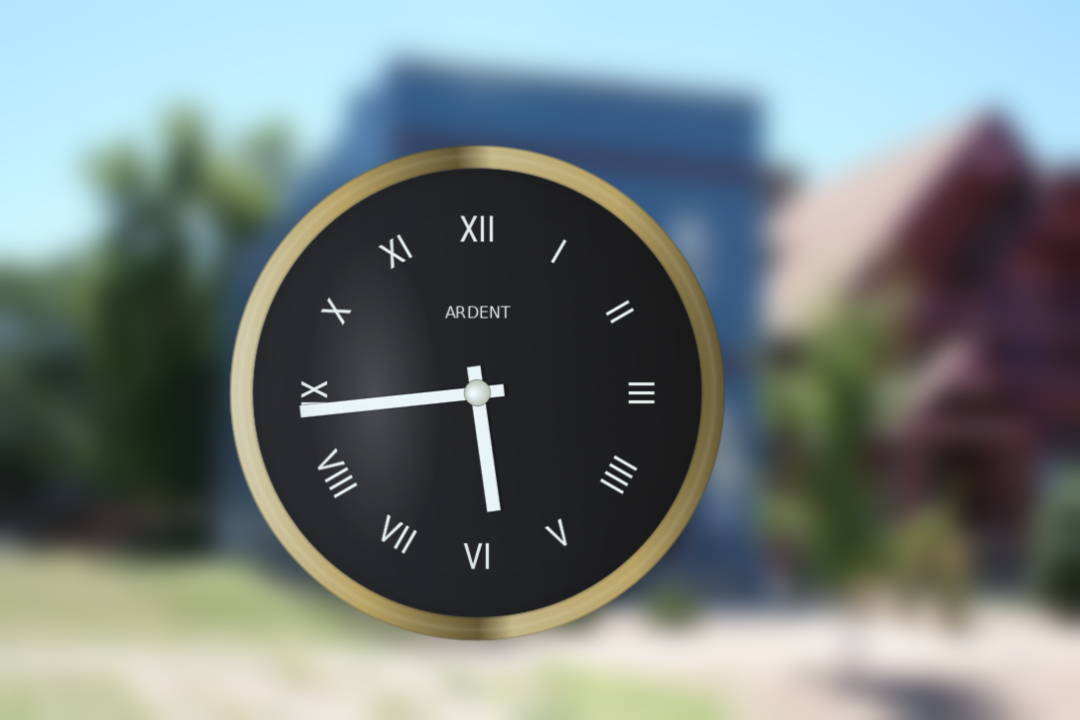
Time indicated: 5,44
